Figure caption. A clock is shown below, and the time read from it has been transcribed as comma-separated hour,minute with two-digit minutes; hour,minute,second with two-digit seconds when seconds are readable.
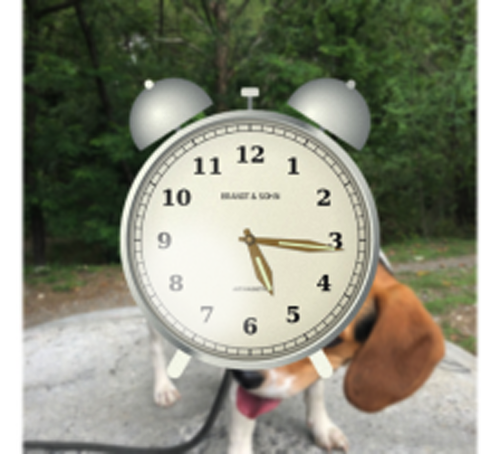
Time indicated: 5,16
